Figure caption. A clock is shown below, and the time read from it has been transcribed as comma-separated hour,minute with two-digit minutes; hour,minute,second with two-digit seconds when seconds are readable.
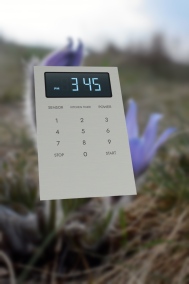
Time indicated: 3,45
